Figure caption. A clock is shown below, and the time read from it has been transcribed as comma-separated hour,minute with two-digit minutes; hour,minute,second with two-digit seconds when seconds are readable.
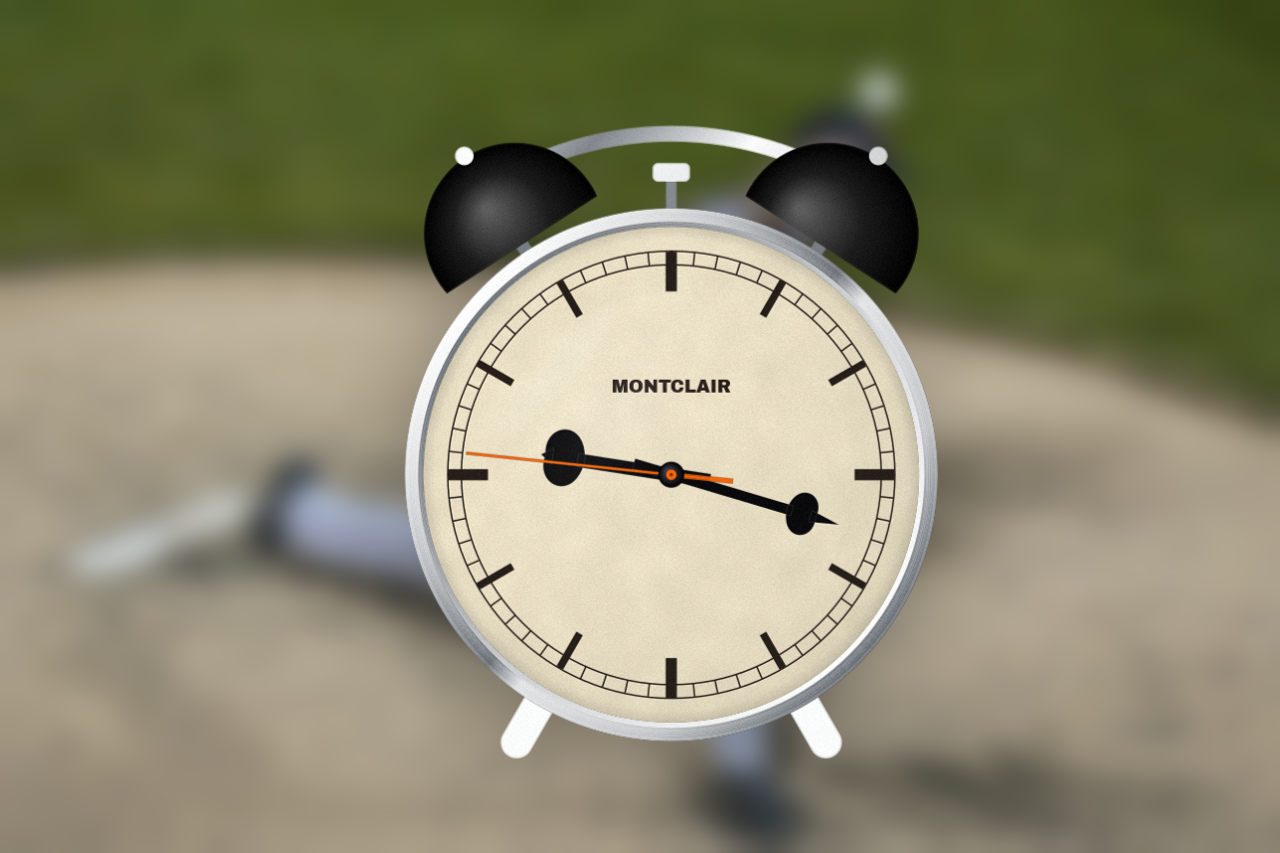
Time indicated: 9,17,46
